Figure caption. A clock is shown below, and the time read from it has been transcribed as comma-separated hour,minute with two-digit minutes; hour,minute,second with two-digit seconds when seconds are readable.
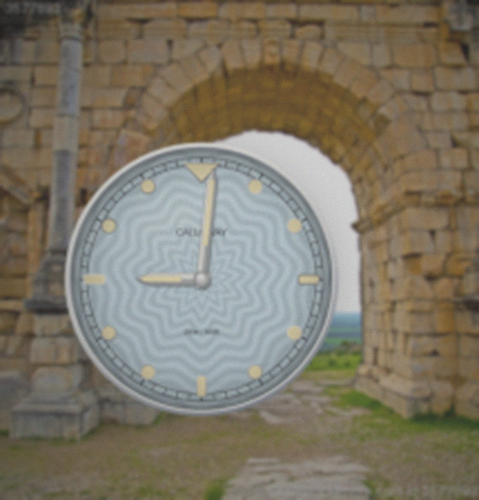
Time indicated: 9,01
